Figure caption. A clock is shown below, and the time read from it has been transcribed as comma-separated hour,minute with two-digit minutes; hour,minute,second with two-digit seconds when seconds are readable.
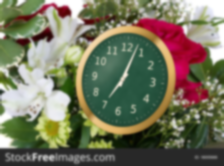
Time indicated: 7,03
